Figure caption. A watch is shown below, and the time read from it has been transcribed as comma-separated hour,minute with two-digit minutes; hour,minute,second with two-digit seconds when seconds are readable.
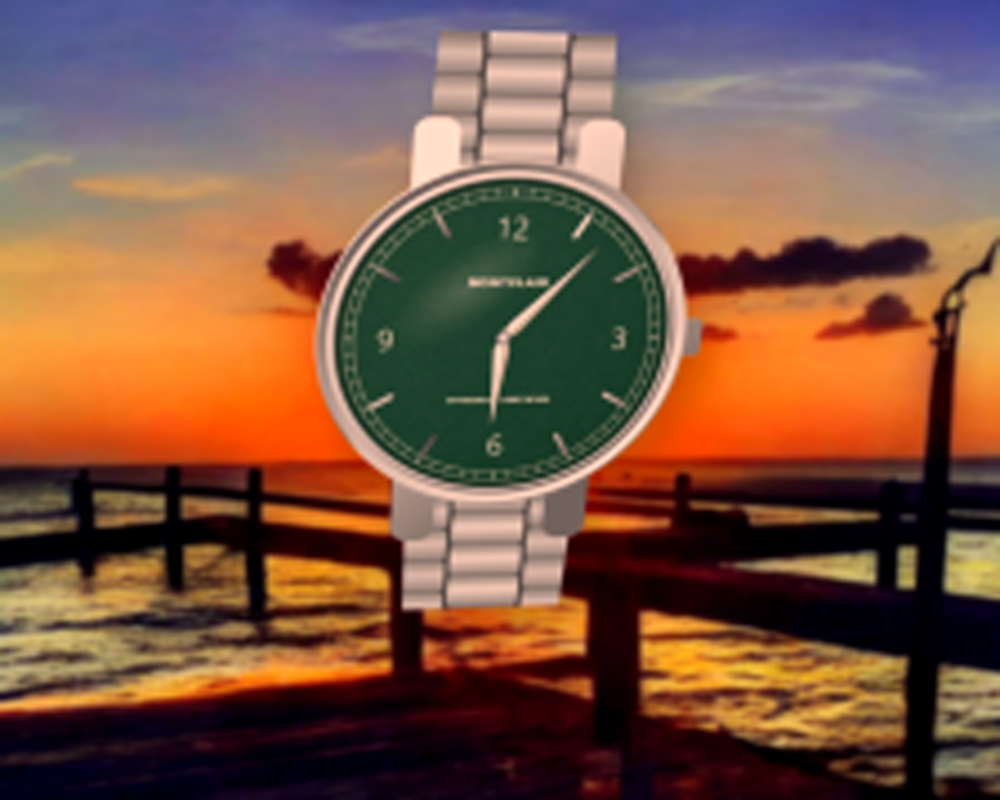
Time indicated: 6,07
